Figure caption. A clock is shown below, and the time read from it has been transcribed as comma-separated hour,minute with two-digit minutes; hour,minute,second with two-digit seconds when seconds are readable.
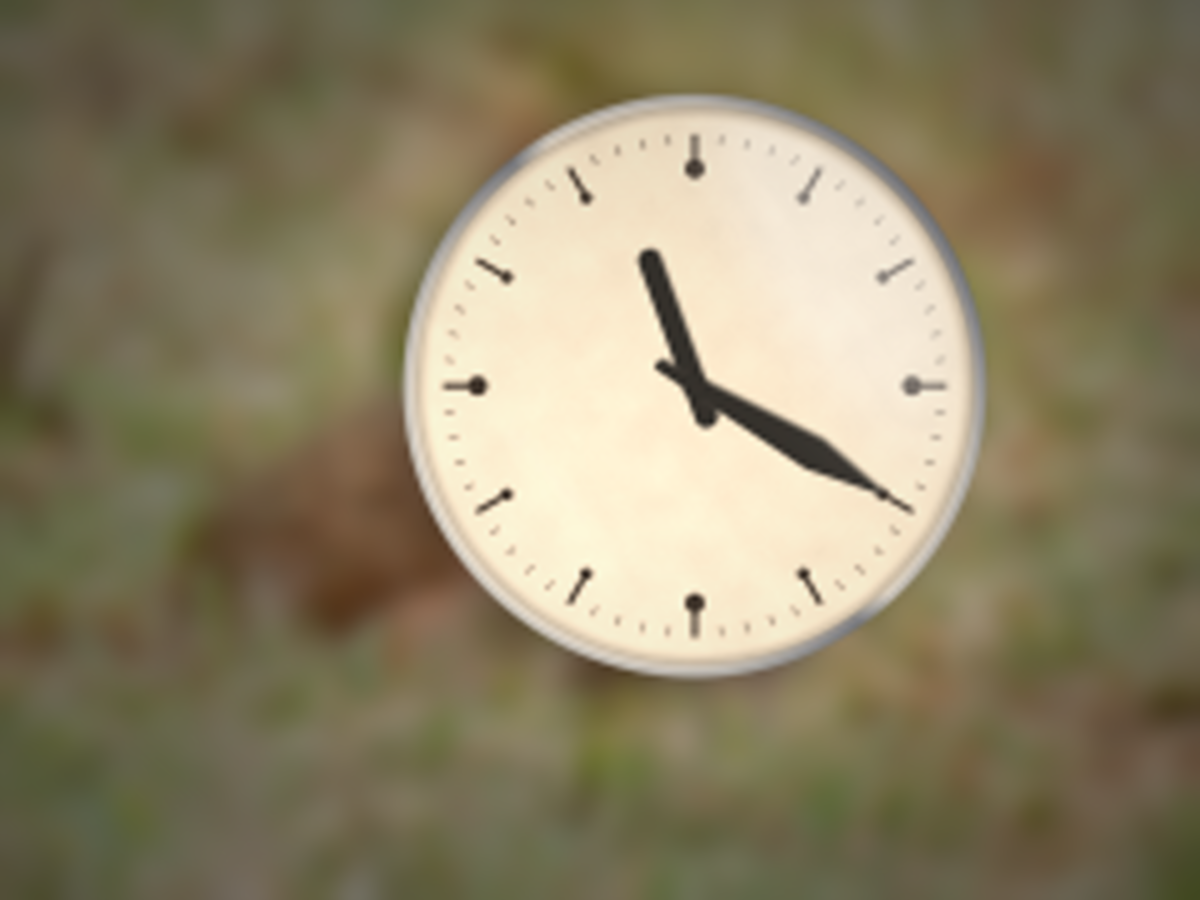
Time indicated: 11,20
